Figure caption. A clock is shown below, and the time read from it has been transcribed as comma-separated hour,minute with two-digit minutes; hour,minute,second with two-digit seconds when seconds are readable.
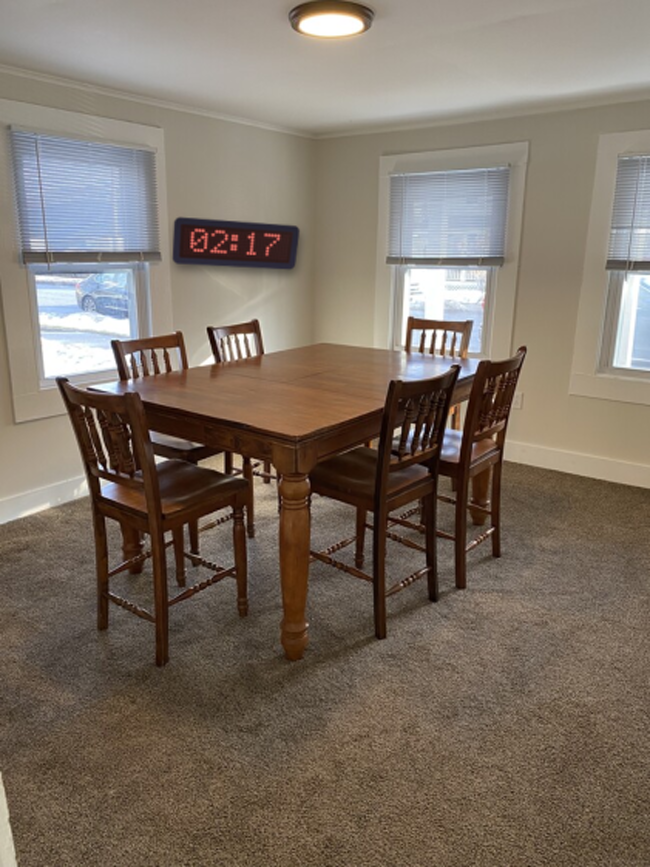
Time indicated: 2,17
